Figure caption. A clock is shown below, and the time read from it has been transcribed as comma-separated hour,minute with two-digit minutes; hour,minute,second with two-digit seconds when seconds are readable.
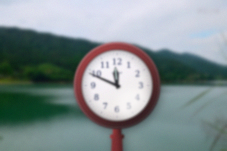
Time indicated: 11,49
